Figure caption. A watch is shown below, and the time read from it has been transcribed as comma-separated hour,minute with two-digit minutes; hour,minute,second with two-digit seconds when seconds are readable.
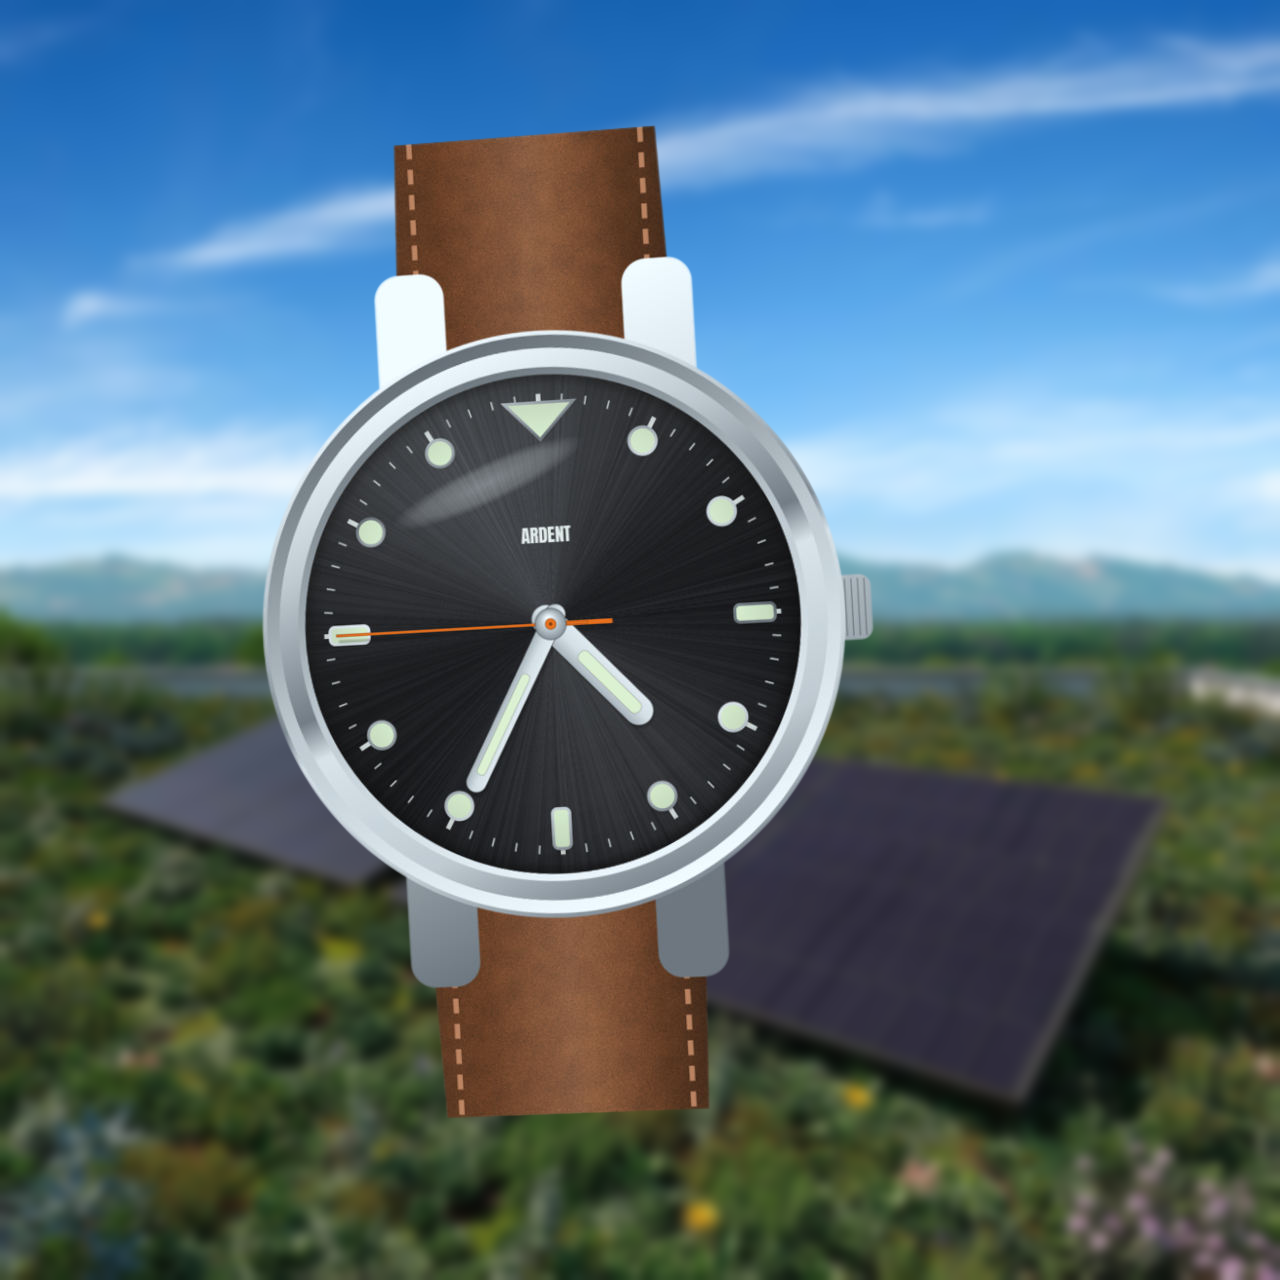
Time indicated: 4,34,45
